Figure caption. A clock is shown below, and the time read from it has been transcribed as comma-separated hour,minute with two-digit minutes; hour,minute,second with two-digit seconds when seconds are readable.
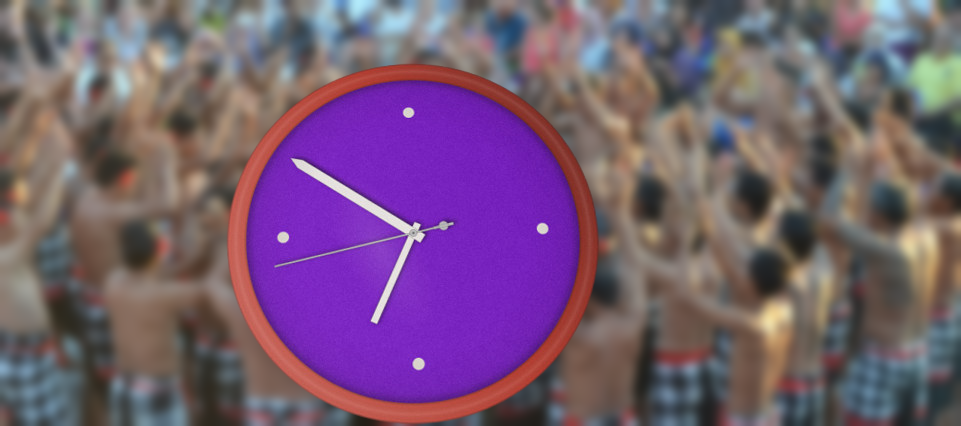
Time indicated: 6,50,43
